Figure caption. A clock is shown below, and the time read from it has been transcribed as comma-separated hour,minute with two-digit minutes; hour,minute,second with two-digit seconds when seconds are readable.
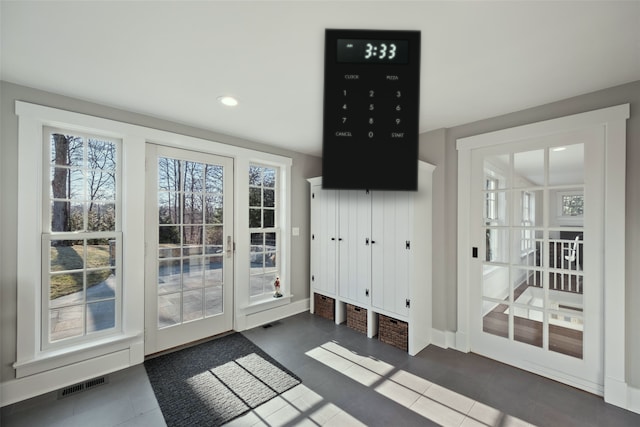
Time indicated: 3,33
